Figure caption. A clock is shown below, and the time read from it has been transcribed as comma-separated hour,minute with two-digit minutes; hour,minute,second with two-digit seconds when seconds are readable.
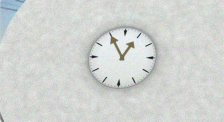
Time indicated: 12,55
